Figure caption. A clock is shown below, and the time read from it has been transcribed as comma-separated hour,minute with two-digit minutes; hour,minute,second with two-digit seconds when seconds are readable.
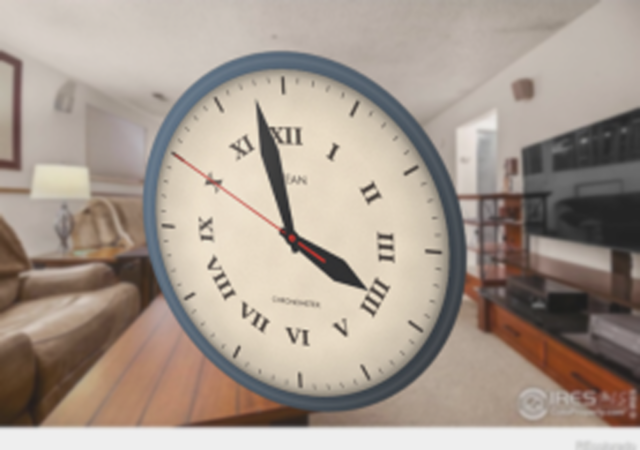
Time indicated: 3,57,50
